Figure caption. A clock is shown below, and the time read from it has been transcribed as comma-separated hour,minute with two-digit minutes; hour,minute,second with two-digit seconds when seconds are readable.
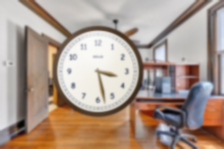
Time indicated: 3,28
